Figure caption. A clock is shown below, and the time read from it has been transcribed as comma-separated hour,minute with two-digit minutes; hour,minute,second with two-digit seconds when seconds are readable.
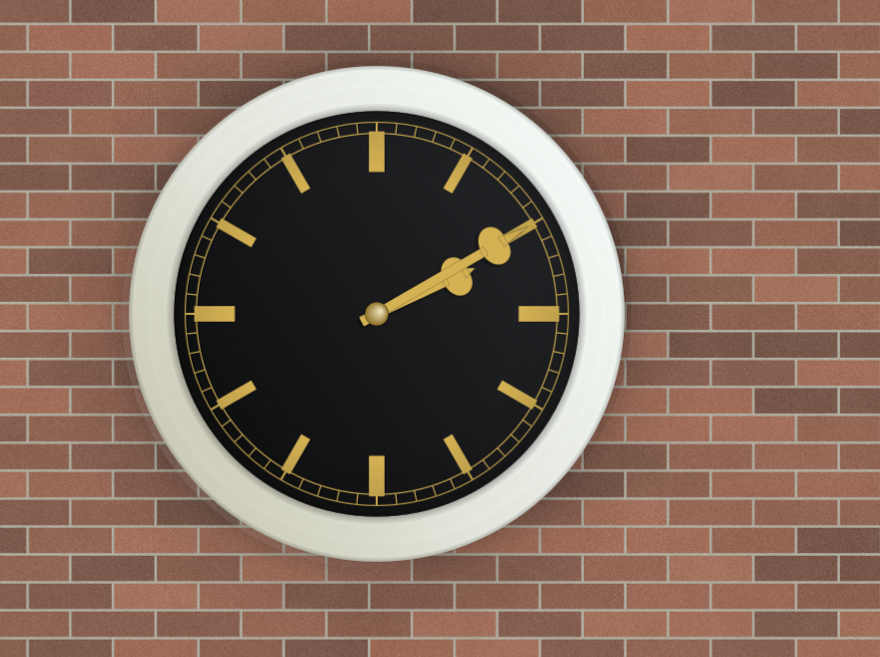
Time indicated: 2,10
